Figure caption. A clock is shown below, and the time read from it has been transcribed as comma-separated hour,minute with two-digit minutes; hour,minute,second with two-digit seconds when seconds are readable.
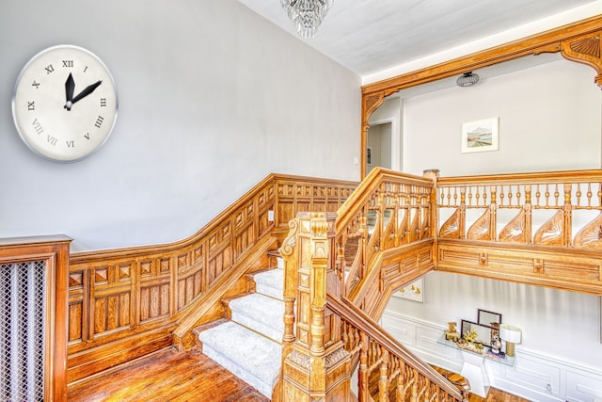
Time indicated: 12,10
